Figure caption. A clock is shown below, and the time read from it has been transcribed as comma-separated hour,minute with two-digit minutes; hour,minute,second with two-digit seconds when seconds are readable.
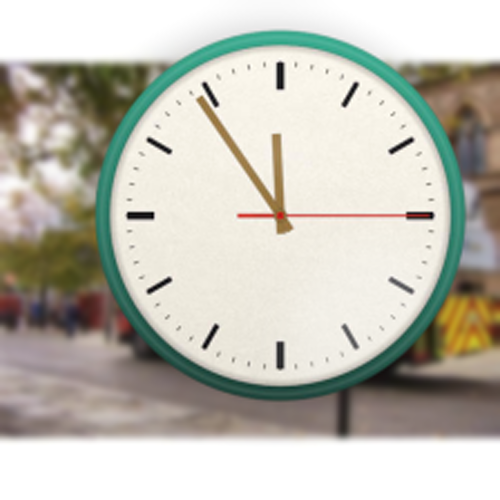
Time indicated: 11,54,15
